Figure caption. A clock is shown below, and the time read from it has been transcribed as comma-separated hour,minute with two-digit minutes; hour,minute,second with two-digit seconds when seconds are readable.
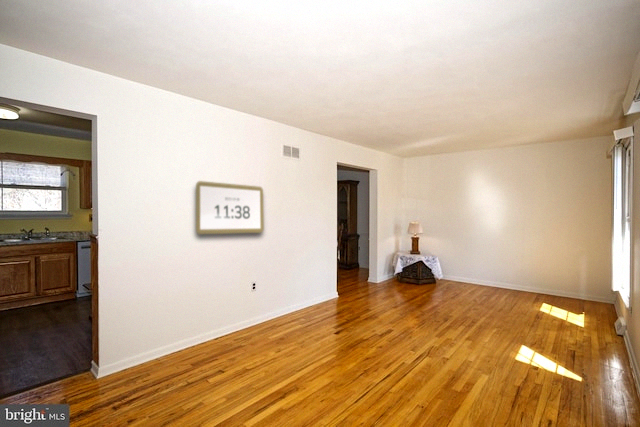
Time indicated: 11,38
